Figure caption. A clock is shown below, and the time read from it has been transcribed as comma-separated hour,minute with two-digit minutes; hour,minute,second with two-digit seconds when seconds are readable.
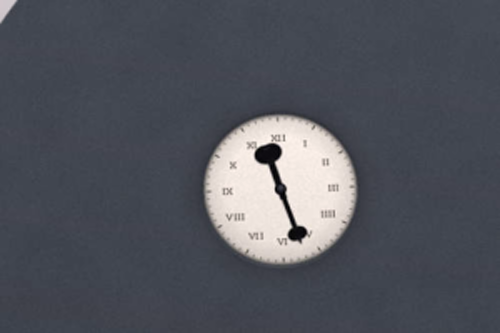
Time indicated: 11,27
